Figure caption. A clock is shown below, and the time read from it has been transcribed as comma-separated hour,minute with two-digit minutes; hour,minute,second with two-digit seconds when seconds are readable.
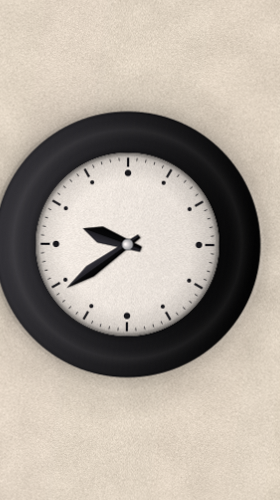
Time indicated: 9,39
